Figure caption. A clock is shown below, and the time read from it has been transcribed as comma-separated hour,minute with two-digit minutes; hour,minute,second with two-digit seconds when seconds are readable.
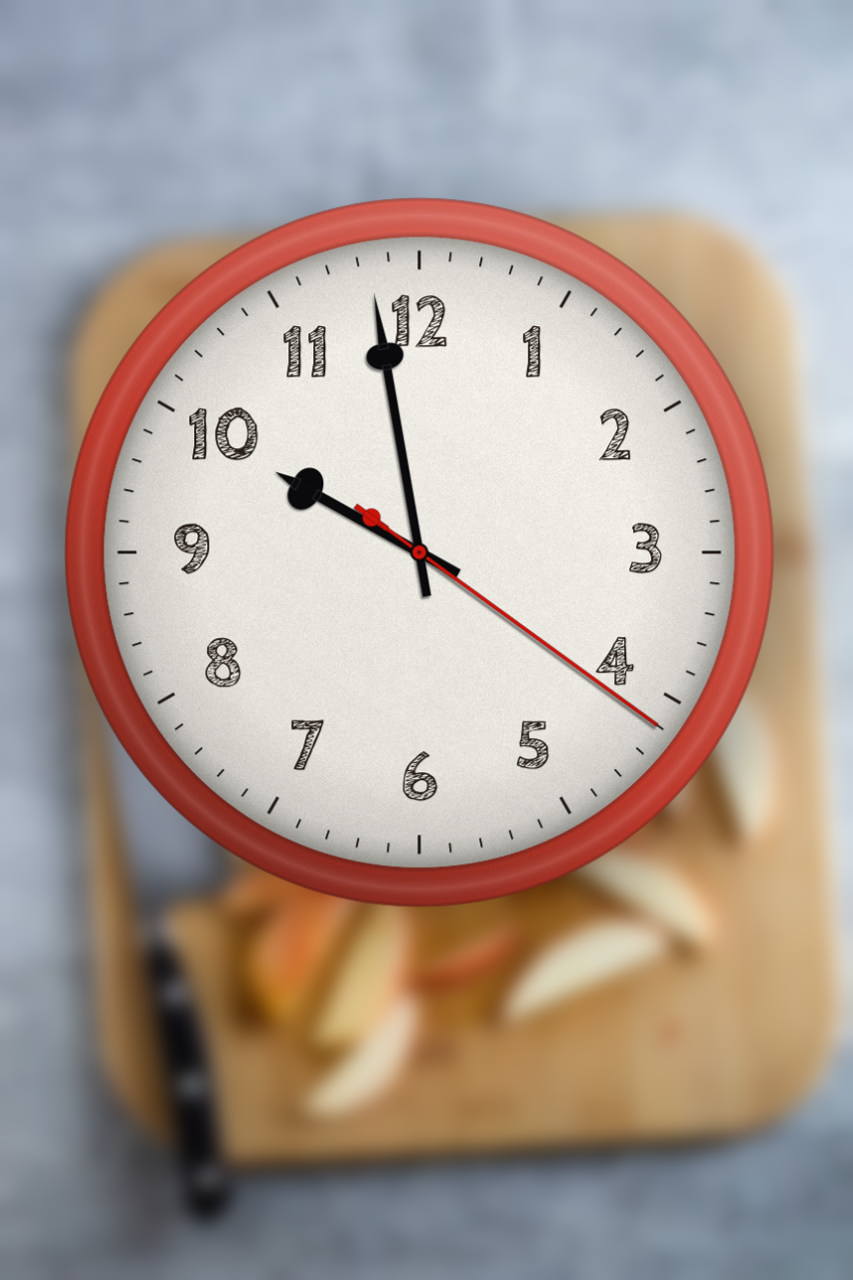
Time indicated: 9,58,21
